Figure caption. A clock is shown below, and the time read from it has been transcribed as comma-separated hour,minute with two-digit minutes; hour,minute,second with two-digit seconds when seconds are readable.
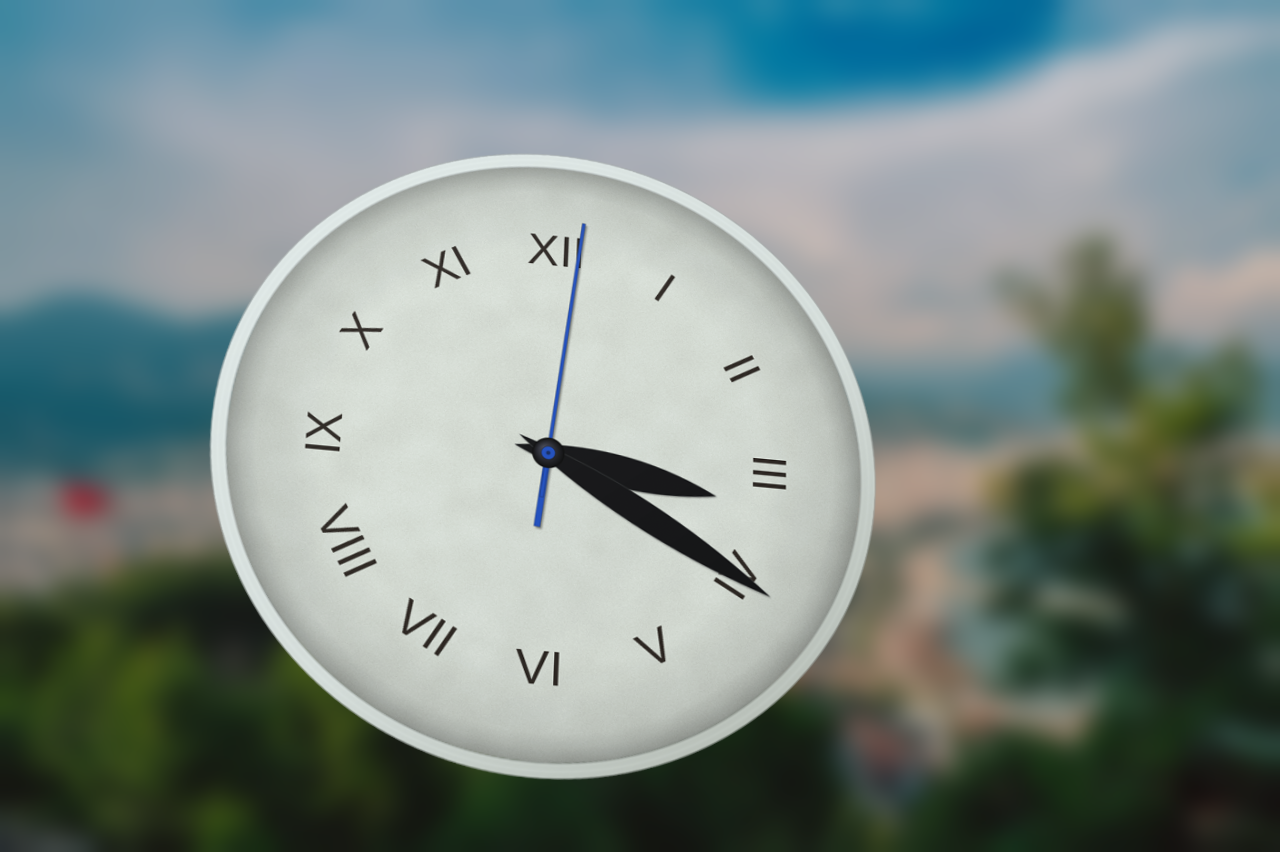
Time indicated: 3,20,01
